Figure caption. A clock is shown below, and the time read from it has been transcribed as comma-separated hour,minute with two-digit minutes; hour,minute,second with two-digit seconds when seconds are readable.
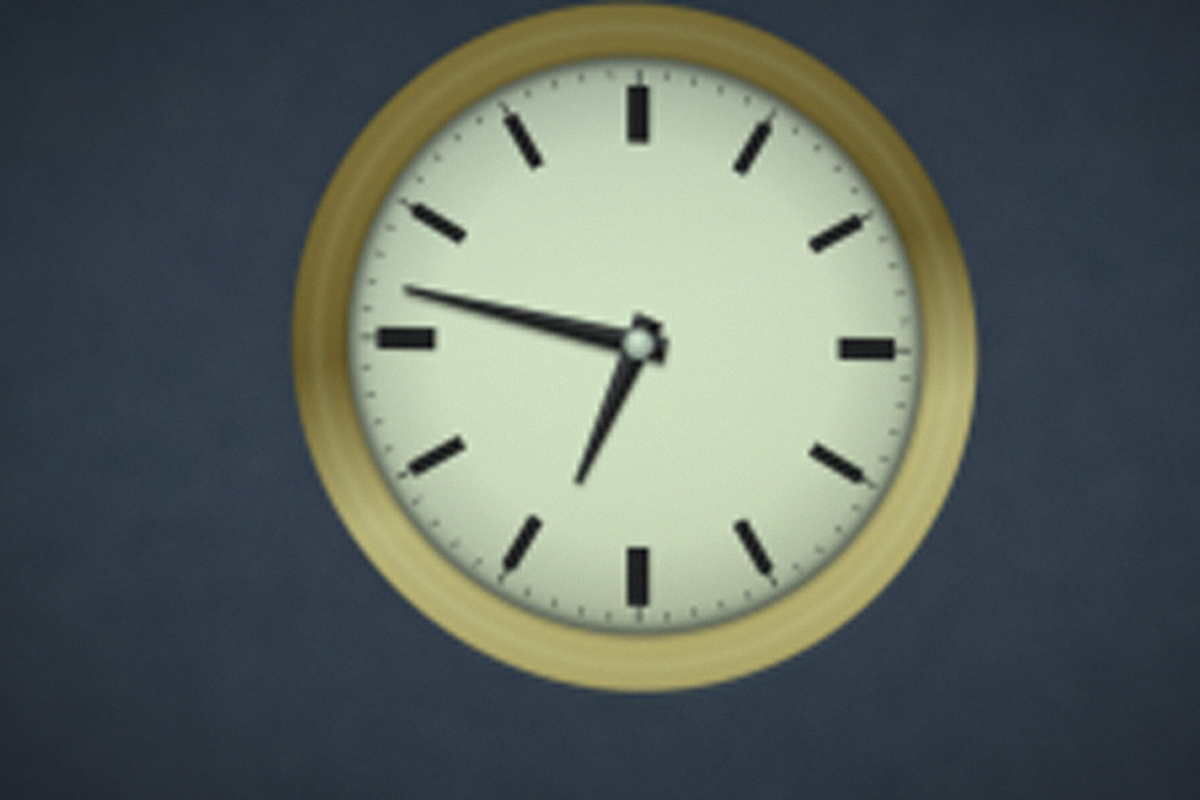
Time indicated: 6,47
